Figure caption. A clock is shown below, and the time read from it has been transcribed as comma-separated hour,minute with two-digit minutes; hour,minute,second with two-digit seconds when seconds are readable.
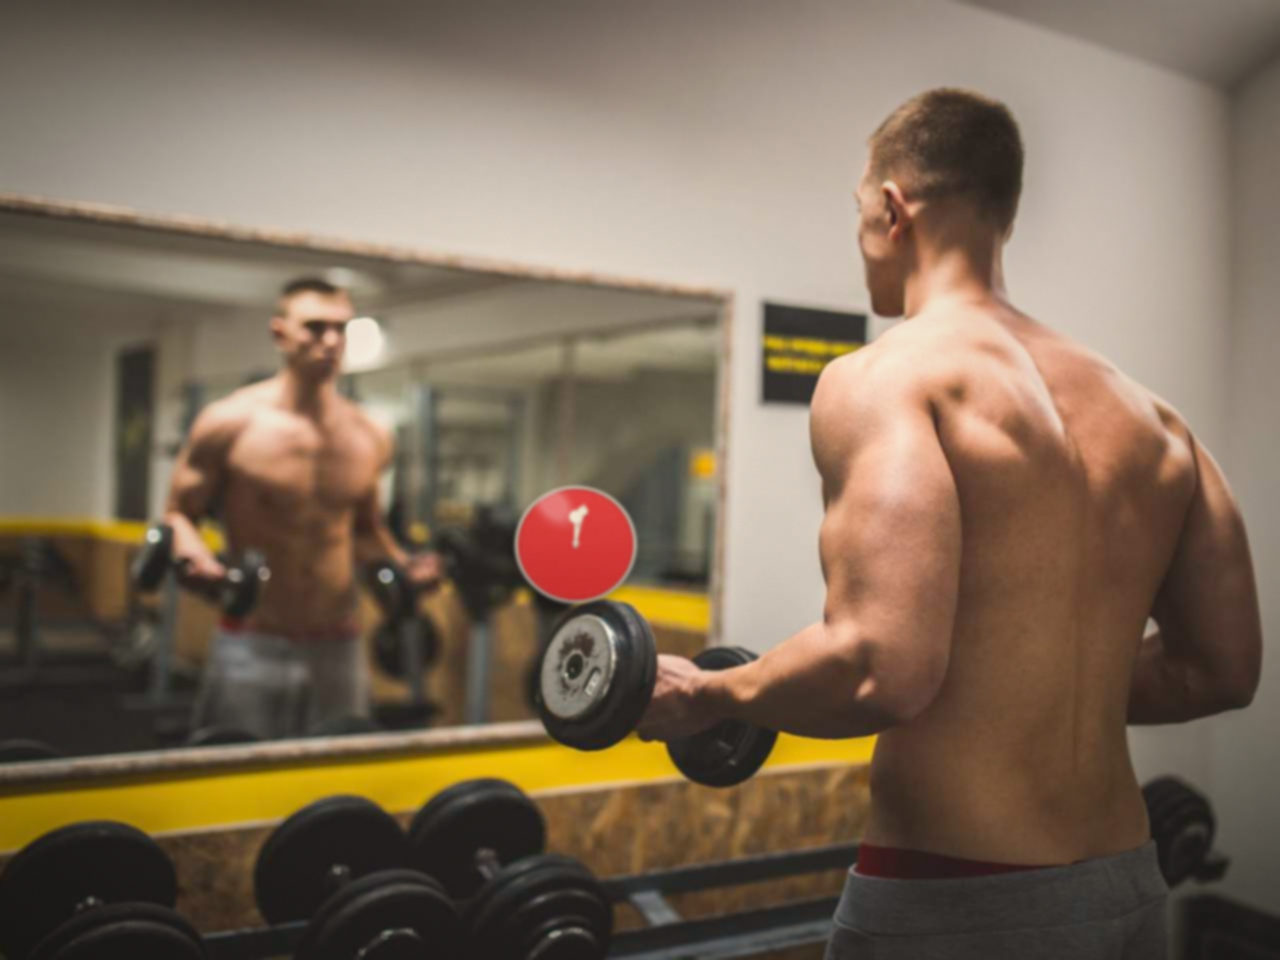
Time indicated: 12,02
